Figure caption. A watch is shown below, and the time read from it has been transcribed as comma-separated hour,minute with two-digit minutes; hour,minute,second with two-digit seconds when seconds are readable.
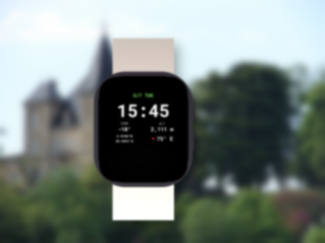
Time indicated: 15,45
